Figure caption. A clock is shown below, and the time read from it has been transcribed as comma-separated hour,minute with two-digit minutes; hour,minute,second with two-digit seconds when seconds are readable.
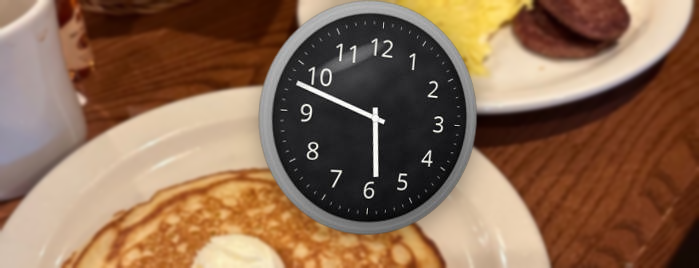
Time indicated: 5,48
